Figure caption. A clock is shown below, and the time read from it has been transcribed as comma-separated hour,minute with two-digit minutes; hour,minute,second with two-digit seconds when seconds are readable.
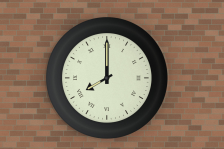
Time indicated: 8,00
